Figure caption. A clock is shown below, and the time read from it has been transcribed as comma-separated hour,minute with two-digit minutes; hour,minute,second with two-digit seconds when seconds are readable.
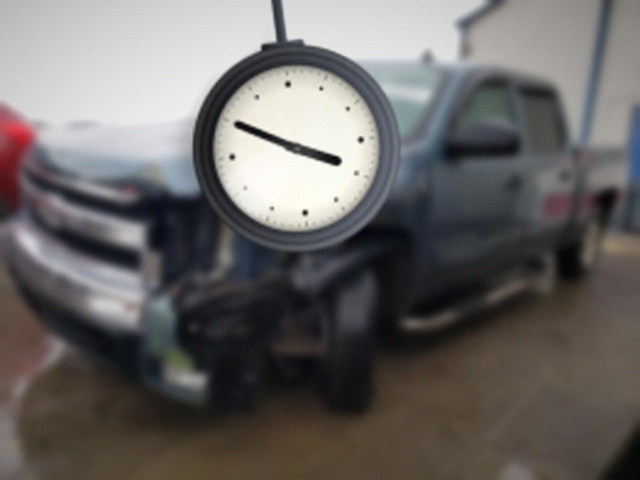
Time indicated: 3,50
